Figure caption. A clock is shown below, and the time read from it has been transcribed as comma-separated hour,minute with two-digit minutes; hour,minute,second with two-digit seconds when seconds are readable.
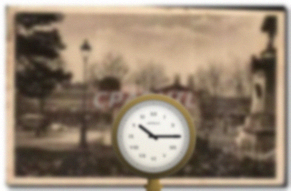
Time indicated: 10,15
